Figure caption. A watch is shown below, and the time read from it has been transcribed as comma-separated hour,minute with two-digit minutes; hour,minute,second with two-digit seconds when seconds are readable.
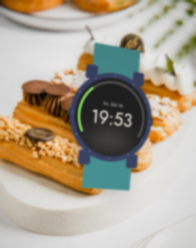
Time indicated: 19,53
